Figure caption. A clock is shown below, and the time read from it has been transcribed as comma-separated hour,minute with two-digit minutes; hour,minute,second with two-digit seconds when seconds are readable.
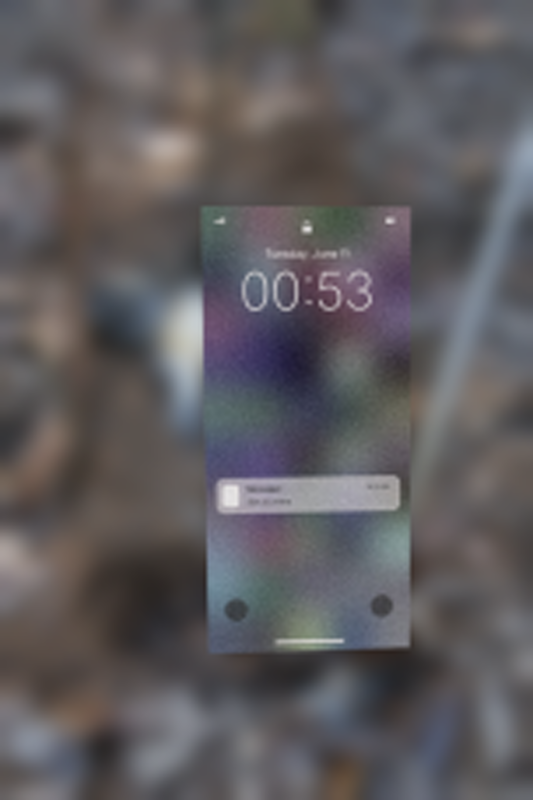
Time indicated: 0,53
